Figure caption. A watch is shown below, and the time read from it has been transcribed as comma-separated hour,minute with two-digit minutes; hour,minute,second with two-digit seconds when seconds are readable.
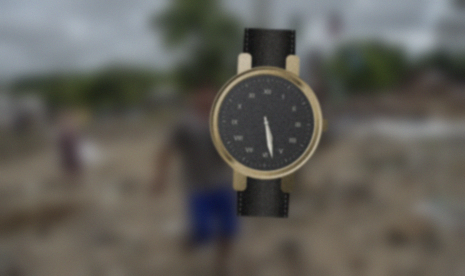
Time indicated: 5,28
